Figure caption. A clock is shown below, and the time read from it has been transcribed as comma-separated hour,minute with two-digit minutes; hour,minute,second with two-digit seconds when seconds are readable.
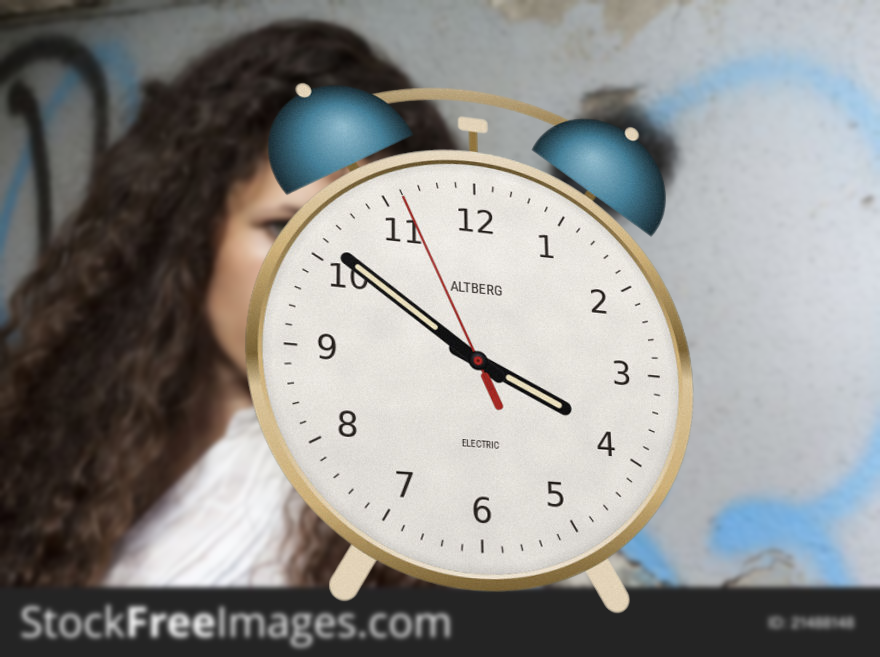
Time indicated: 3,50,56
